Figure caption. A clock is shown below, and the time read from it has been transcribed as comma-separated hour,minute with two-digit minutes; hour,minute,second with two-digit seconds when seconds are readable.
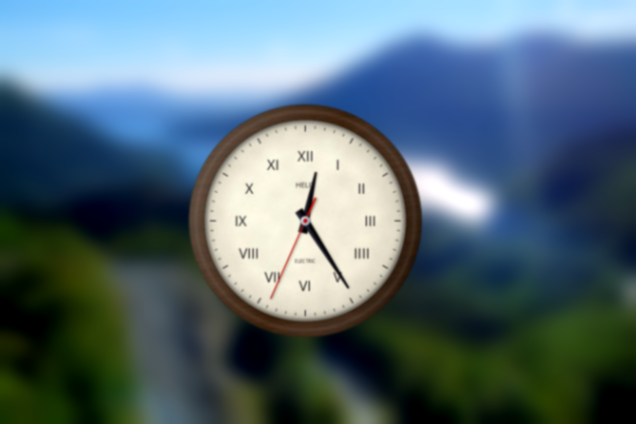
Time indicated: 12,24,34
